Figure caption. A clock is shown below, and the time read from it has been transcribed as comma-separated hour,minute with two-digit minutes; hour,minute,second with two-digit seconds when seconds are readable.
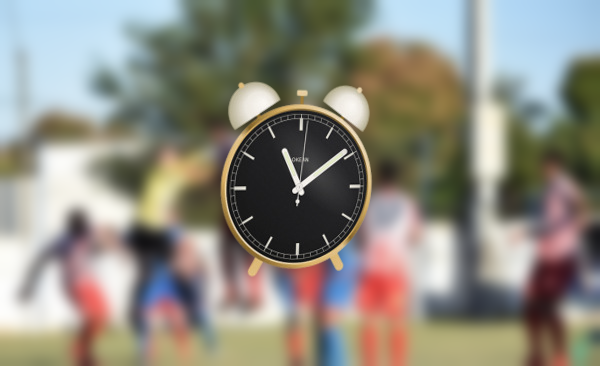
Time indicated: 11,09,01
